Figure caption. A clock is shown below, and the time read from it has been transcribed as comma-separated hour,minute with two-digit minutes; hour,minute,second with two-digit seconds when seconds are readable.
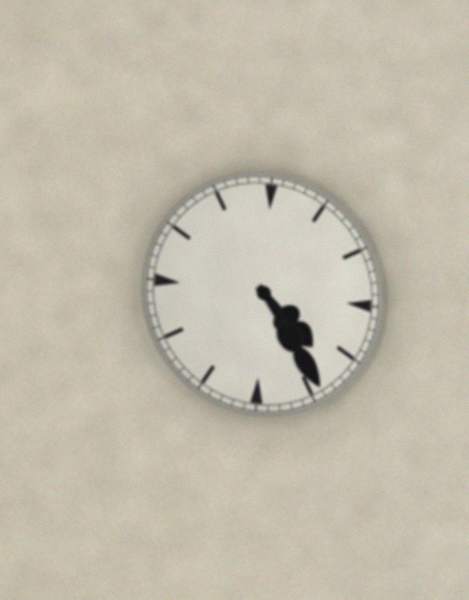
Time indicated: 4,24
